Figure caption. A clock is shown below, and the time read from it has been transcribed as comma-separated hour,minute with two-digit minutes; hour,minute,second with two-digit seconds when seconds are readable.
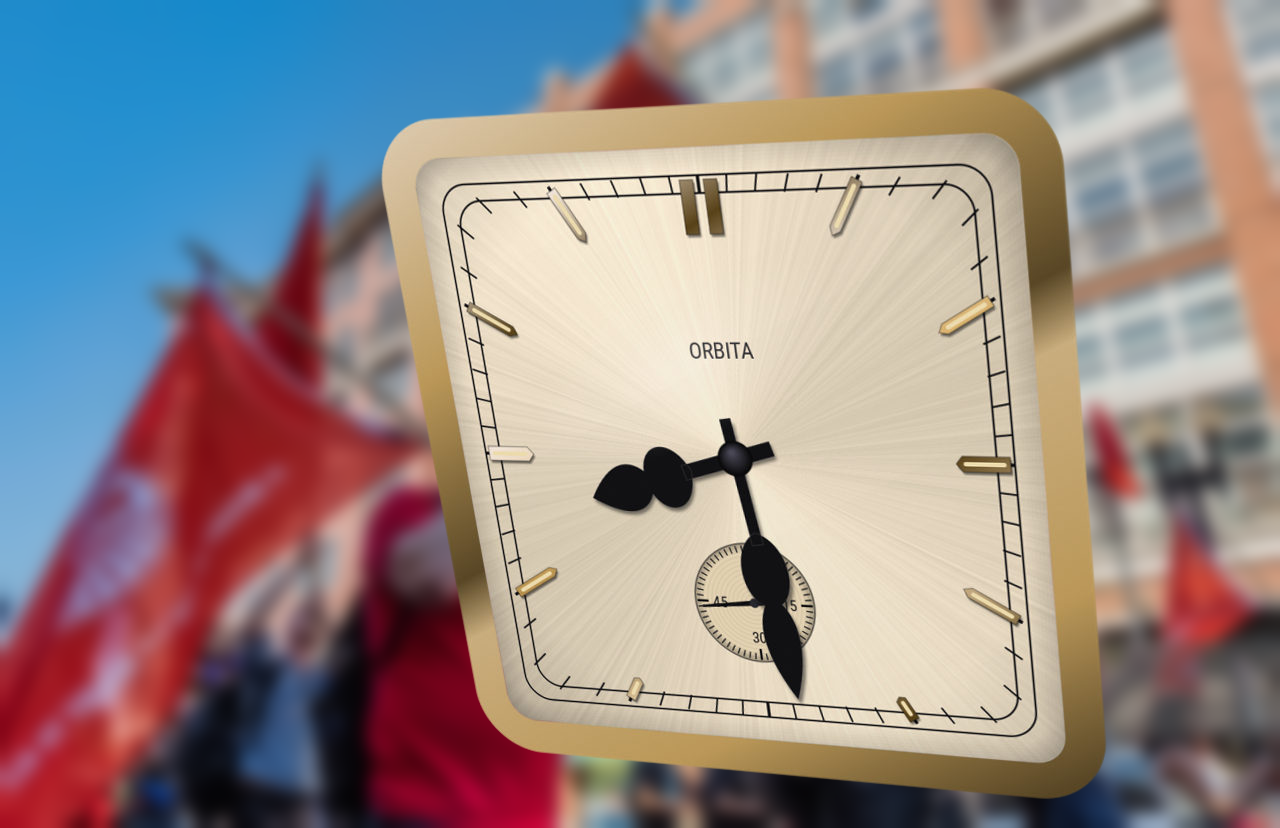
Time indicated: 8,28,44
